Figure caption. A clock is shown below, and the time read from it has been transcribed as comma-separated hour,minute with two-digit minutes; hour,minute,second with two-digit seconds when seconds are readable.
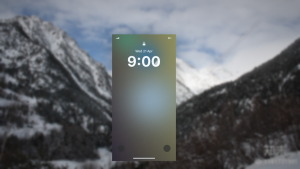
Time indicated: 9,00
